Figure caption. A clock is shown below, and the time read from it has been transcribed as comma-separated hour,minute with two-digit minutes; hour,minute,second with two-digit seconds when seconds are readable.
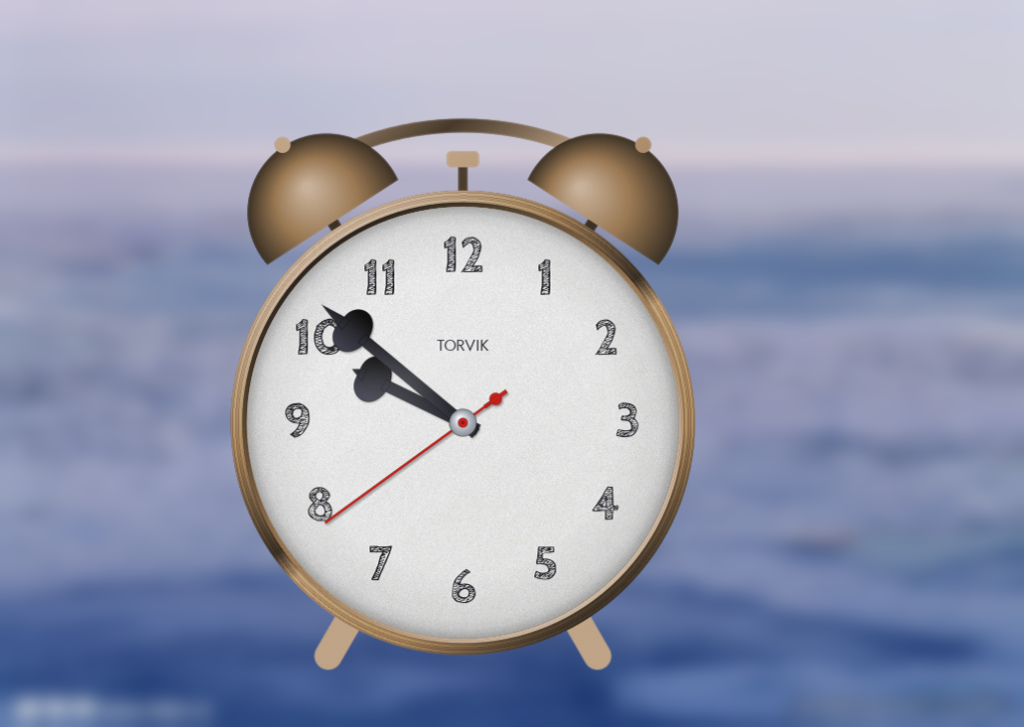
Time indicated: 9,51,39
